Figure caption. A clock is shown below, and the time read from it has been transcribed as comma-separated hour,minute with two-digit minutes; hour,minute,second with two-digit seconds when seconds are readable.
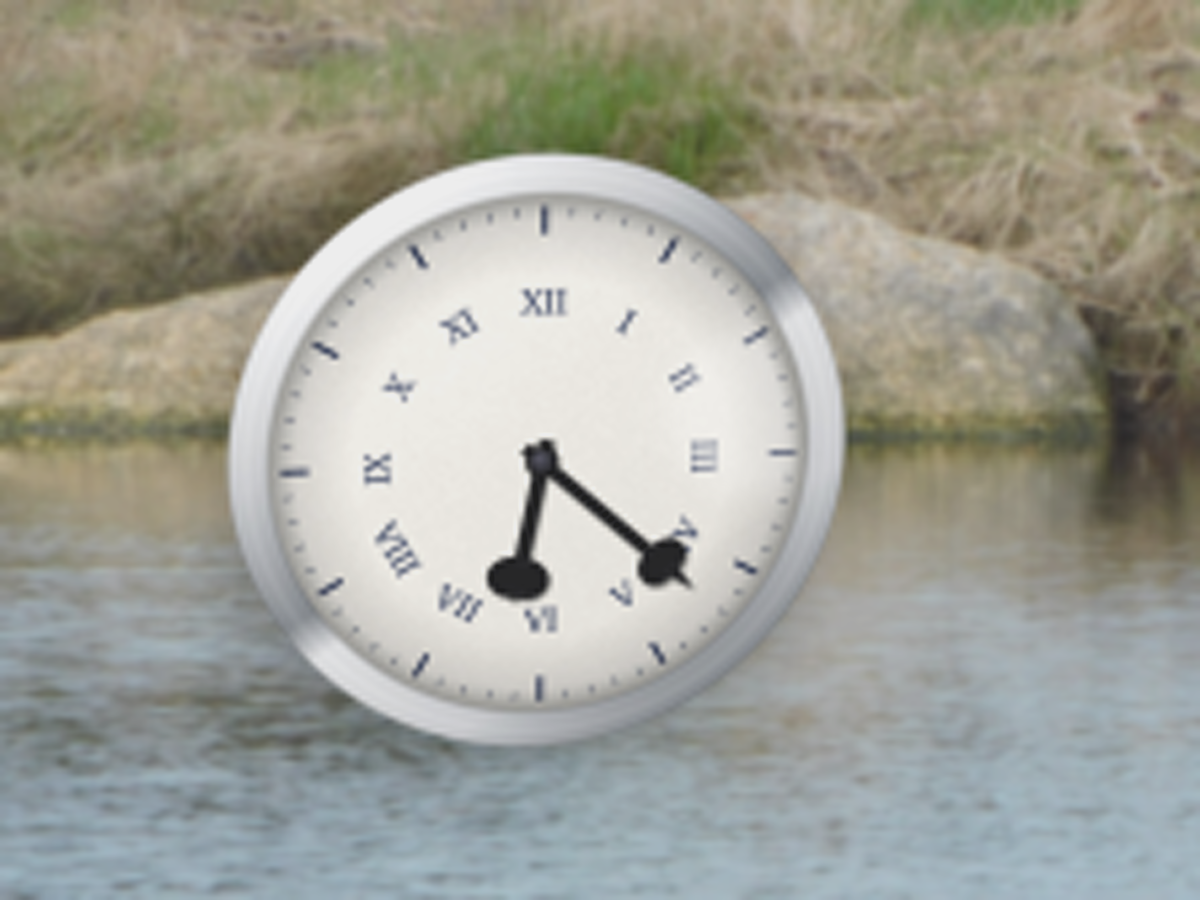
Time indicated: 6,22
